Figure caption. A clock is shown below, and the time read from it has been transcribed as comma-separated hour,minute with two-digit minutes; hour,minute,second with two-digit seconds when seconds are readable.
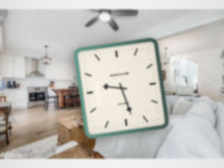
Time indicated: 9,28
